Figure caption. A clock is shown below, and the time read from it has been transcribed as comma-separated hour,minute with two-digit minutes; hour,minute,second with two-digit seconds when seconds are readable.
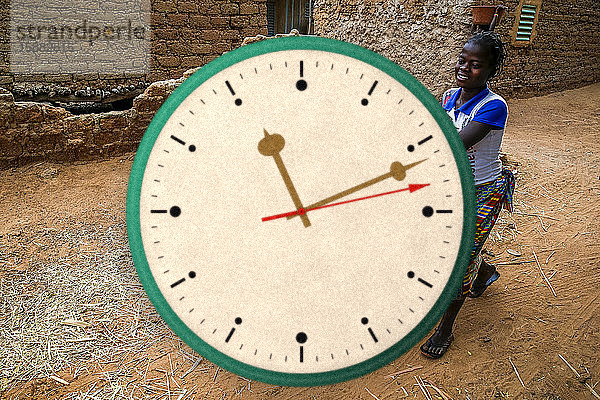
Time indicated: 11,11,13
